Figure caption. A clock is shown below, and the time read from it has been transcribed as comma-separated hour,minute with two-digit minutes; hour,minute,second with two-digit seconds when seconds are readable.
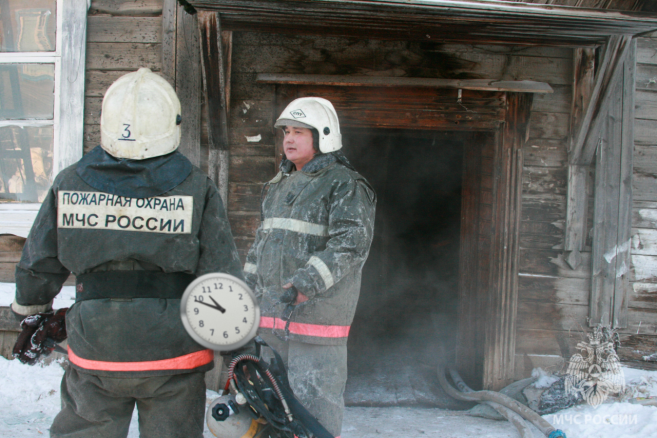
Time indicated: 10,49
